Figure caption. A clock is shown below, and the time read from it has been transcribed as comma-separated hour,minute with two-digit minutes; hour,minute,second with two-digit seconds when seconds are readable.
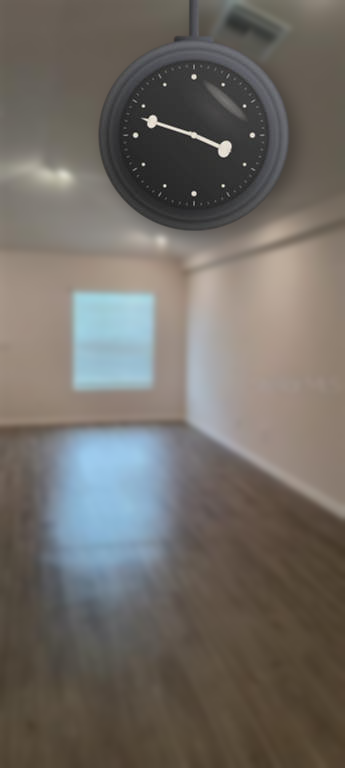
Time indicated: 3,48
